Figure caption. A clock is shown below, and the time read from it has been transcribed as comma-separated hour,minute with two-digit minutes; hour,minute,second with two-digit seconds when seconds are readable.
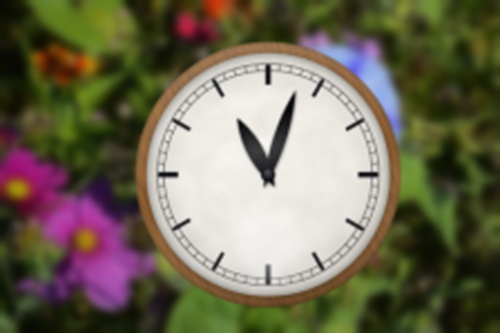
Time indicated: 11,03
